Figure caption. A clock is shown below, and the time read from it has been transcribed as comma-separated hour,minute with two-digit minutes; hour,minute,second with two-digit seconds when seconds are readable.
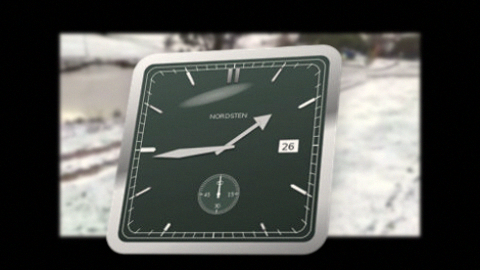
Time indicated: 1,44
